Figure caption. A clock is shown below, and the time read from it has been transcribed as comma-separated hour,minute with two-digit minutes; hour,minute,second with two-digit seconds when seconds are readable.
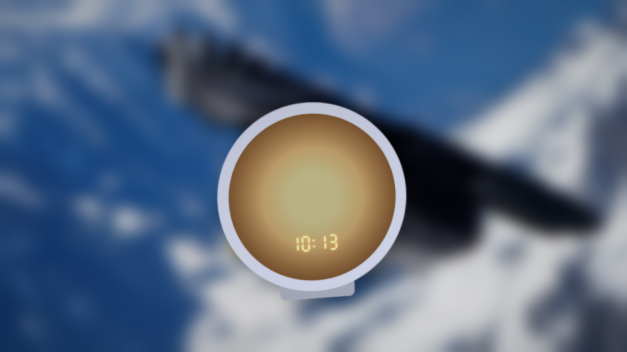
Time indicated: 10,13
